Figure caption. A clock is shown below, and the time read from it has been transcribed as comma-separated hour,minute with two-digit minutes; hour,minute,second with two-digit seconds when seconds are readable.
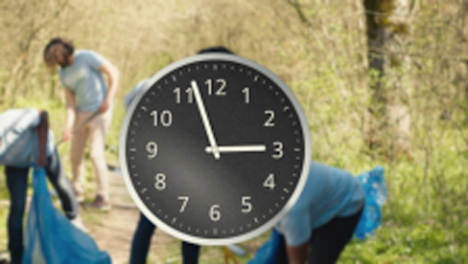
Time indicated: 2,57
